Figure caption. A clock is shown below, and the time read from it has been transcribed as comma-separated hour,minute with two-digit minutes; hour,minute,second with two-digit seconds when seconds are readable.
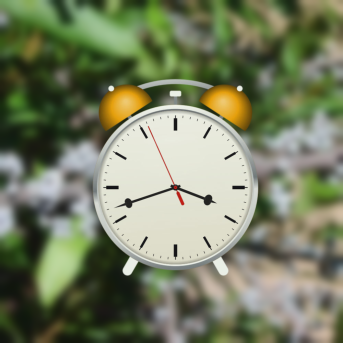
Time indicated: 3,41,56
